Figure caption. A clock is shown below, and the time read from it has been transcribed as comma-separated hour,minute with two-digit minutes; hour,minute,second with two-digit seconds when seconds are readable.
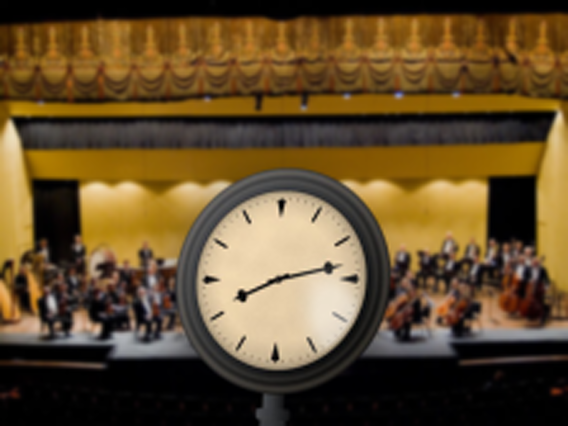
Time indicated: 8,13
